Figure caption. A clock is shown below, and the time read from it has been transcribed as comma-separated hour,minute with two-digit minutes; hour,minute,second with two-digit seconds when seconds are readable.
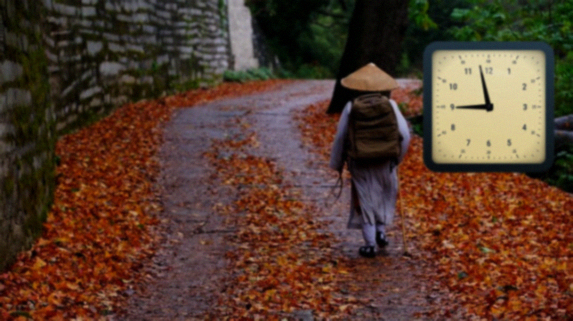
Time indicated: 8,58
